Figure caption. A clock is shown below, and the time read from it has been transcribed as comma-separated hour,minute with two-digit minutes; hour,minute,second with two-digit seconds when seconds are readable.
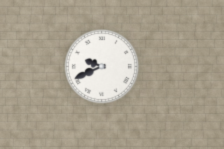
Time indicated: 9,41
